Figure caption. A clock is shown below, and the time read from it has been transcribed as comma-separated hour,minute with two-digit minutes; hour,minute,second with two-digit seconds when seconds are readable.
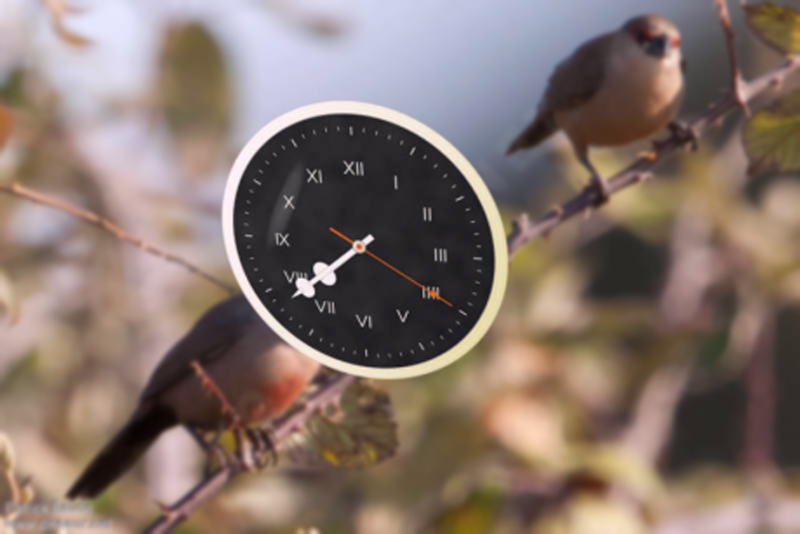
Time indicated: 7,38,20
